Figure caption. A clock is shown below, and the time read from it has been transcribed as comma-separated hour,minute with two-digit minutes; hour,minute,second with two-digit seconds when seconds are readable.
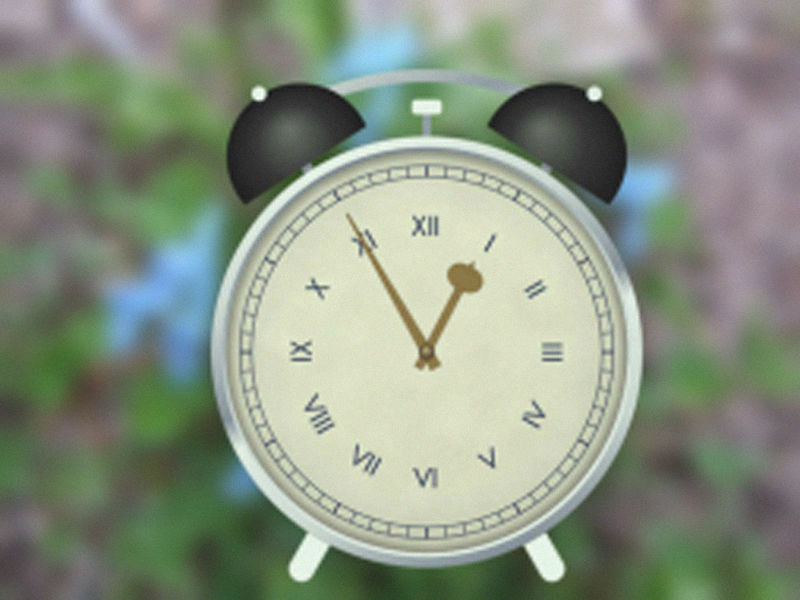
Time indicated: 12,55
